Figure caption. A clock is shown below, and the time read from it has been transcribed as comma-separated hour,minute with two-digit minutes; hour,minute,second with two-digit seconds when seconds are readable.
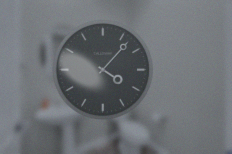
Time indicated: 4,07
